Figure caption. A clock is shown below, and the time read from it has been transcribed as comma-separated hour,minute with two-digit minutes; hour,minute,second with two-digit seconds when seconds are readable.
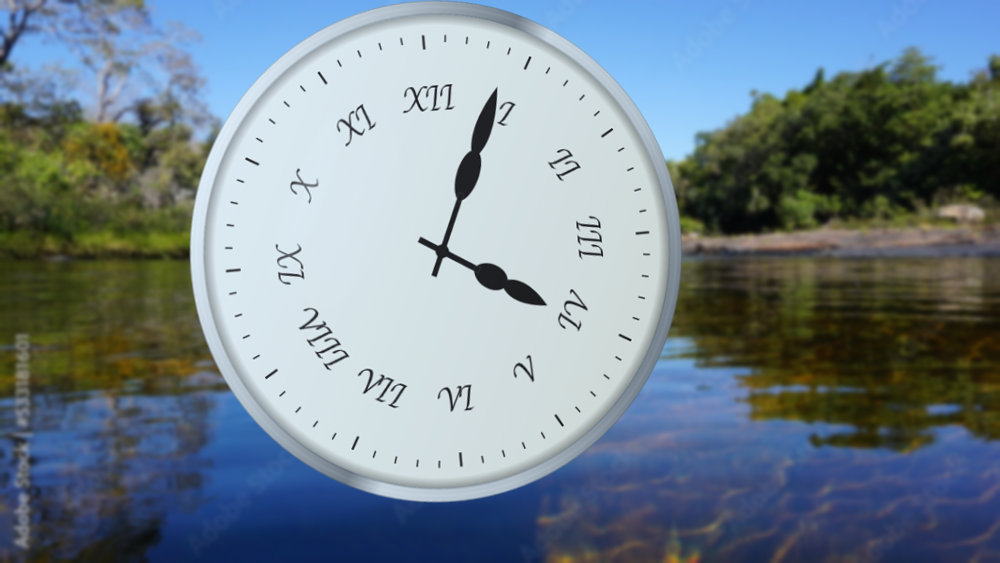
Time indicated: 4,04
